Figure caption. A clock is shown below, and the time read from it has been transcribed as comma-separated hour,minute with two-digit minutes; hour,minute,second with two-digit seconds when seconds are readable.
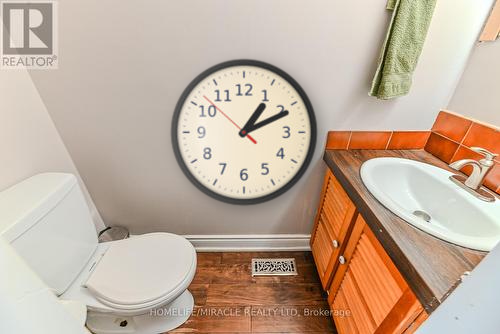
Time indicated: 1,10,52
